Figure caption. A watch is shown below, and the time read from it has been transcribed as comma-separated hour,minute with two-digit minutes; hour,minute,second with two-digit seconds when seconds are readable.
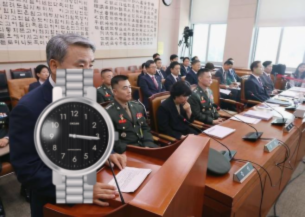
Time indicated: 3,16
